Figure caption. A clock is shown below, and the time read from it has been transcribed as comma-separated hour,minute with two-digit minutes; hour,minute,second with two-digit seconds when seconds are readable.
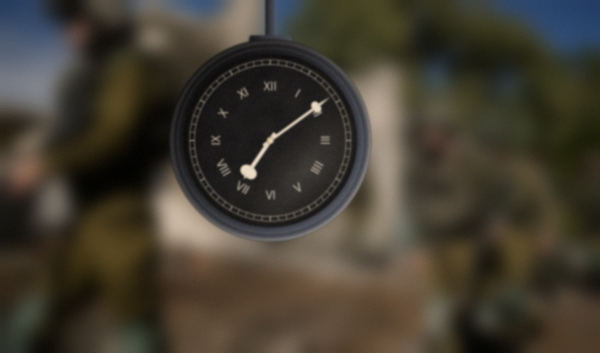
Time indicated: 7,09
